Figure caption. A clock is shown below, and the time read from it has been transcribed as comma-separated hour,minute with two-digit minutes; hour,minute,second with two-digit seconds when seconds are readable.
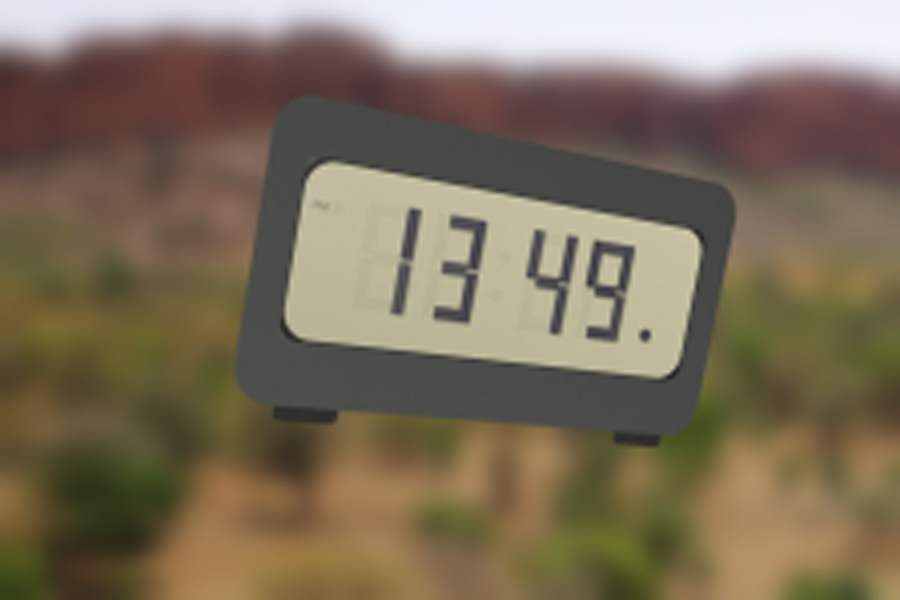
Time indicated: 13,49
